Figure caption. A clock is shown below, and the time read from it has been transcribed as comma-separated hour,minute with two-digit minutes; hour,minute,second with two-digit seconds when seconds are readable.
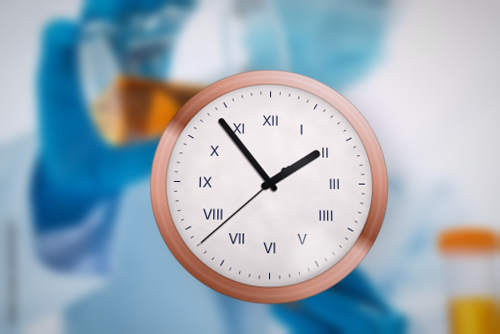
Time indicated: 1,53,38
